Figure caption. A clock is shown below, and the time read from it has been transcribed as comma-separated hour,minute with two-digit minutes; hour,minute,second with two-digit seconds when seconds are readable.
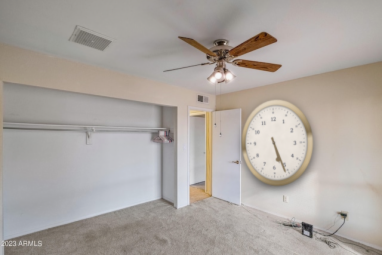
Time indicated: 5,26
